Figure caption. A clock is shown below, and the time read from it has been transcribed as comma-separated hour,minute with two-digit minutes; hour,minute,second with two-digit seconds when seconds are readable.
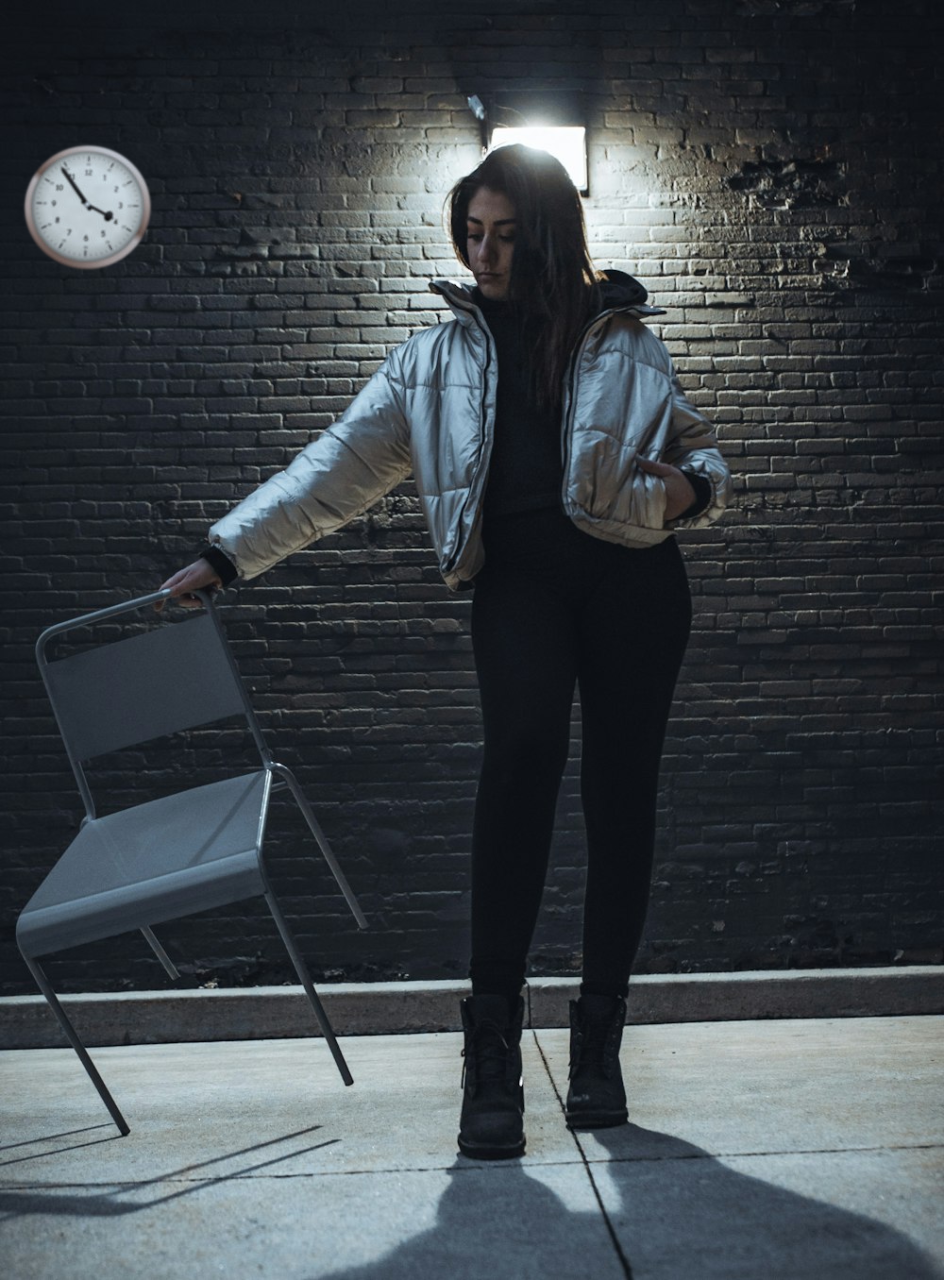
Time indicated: 3,54
